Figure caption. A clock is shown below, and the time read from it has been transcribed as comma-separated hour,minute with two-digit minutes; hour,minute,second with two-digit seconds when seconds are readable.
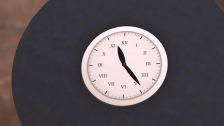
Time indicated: 11,24
